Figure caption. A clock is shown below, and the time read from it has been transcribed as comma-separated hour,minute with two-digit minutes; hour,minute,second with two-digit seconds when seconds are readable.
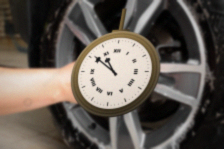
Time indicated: 10,51
